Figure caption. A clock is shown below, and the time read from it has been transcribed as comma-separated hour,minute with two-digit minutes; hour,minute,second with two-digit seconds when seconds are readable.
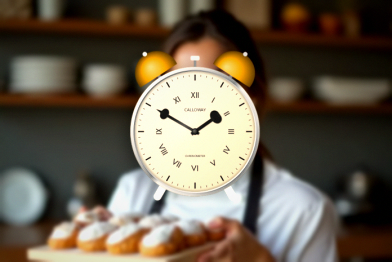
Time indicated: 1,50
